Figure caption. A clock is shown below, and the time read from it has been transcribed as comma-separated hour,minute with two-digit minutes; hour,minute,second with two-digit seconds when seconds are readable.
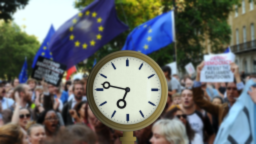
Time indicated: 6,47
